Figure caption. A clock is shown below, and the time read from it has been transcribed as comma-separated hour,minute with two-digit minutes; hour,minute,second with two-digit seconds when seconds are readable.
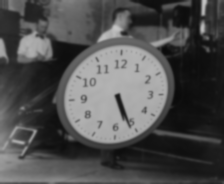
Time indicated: 5,26
